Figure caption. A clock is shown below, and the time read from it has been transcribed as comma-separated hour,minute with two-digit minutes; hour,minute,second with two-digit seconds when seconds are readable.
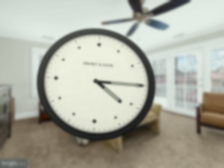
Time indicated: 4,15
